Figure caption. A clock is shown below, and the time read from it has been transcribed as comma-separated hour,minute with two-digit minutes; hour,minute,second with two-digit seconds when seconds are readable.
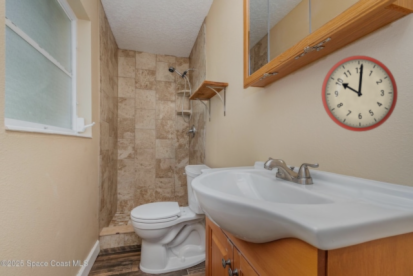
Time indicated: 10,01
